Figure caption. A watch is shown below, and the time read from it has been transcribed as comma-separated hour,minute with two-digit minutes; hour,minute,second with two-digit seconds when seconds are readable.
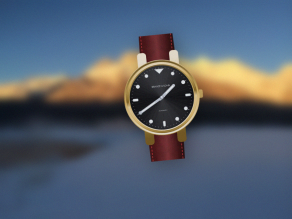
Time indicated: 1,40
